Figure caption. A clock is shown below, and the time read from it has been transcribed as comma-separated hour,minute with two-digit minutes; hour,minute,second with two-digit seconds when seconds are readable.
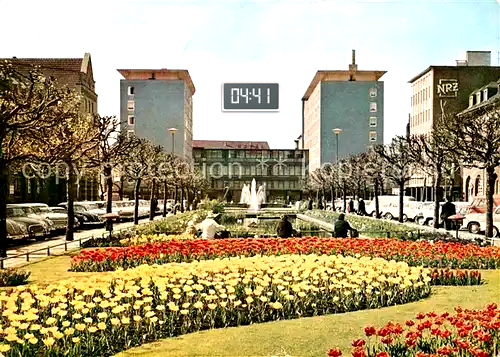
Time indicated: 4,41
